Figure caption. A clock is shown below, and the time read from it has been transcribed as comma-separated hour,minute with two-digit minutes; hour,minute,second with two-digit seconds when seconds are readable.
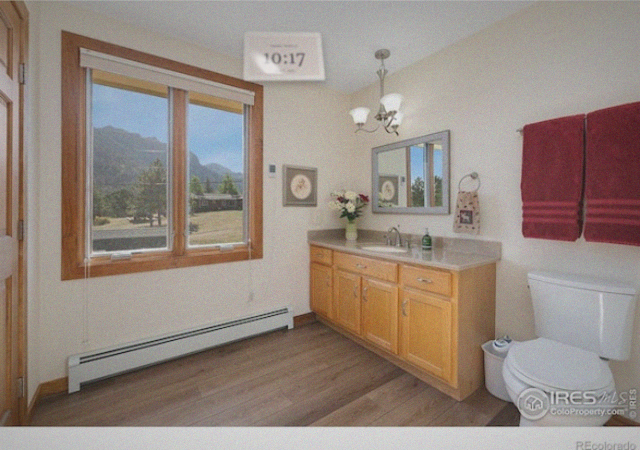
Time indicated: 10,17
